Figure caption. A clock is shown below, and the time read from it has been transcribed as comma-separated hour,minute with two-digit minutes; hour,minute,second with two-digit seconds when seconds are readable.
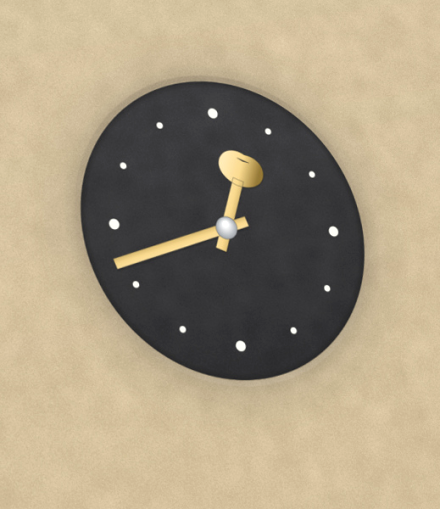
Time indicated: 12,42
